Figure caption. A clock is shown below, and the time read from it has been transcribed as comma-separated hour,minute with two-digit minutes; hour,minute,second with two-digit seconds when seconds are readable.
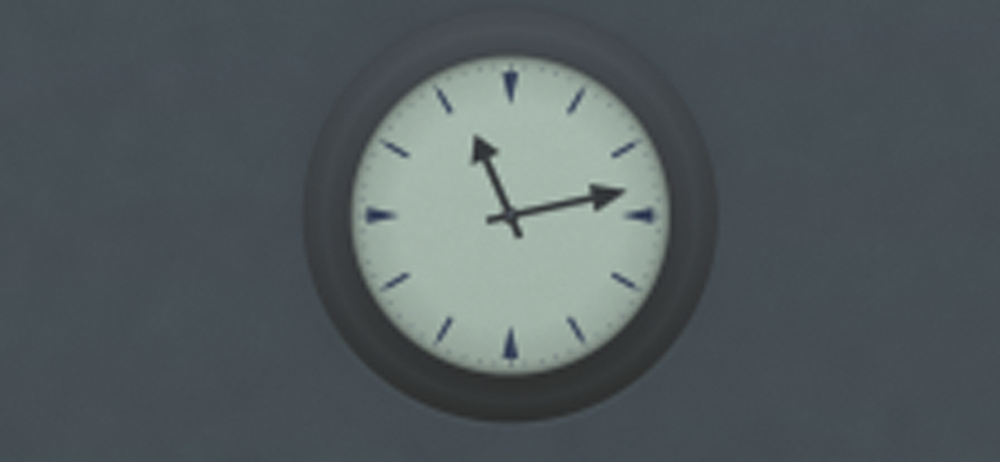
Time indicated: 11,13
